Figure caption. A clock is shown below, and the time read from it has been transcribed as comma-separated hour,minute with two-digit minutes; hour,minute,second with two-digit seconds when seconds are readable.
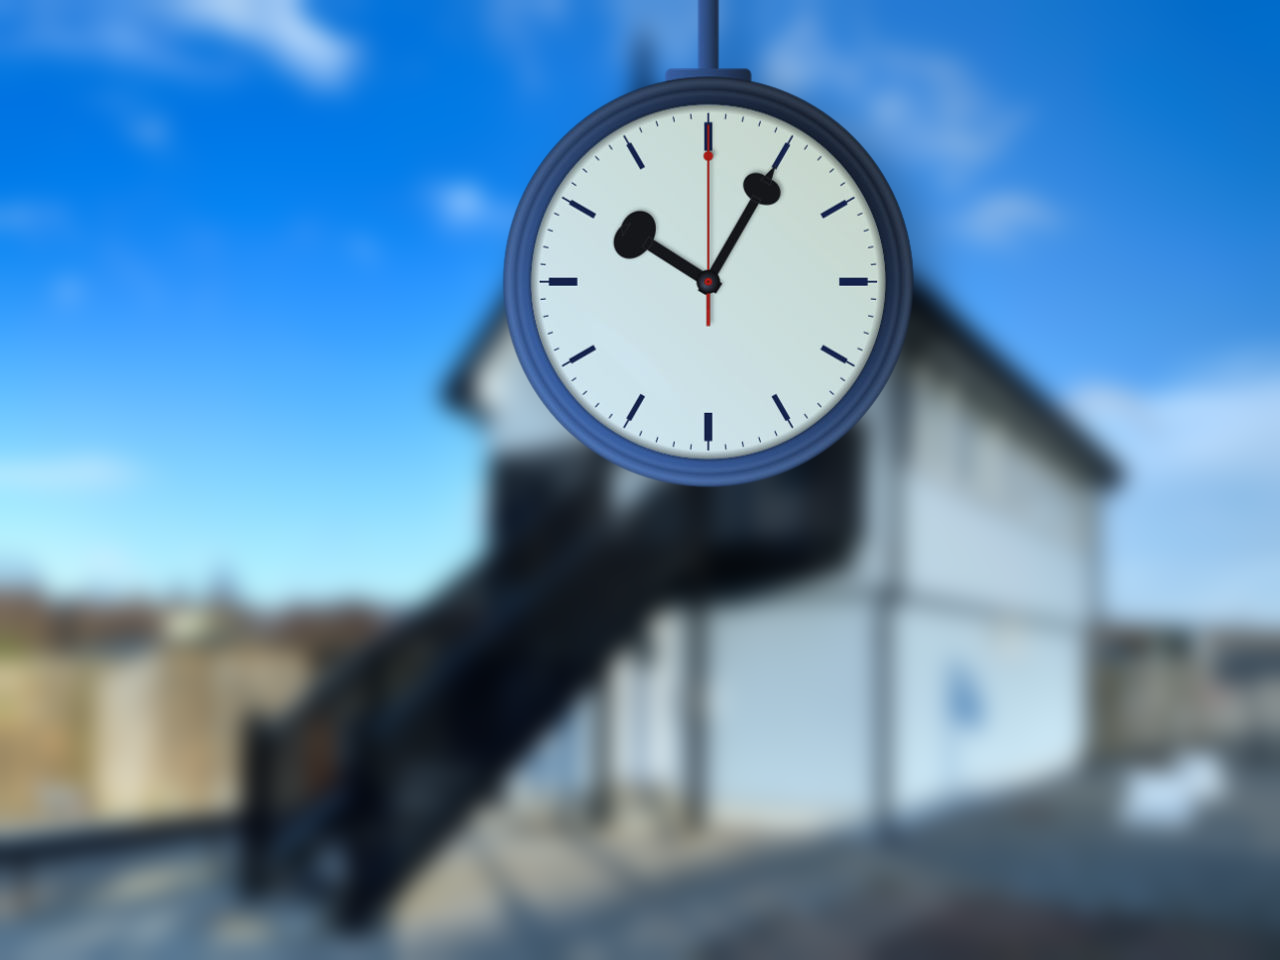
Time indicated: 10,05,00
